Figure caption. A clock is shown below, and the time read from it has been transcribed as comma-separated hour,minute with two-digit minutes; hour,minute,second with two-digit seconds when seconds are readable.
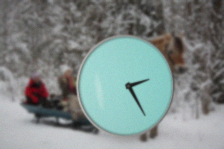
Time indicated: 2,25
